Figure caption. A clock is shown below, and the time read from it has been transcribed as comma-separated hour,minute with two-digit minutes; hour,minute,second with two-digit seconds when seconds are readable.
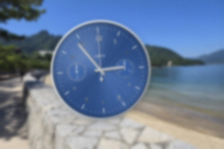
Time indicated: 2,54
